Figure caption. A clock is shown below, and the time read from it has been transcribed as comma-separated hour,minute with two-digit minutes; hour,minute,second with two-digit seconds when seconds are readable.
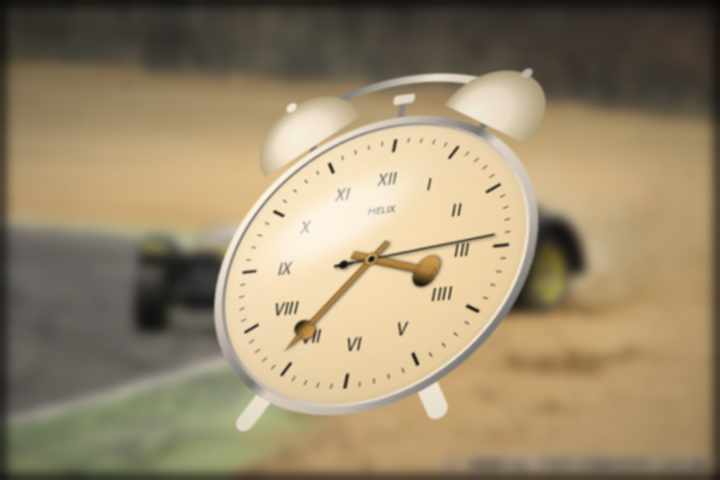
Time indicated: 3,36,14
